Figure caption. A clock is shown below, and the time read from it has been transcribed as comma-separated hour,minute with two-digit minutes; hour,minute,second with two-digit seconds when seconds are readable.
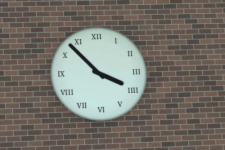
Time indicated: 3,53
